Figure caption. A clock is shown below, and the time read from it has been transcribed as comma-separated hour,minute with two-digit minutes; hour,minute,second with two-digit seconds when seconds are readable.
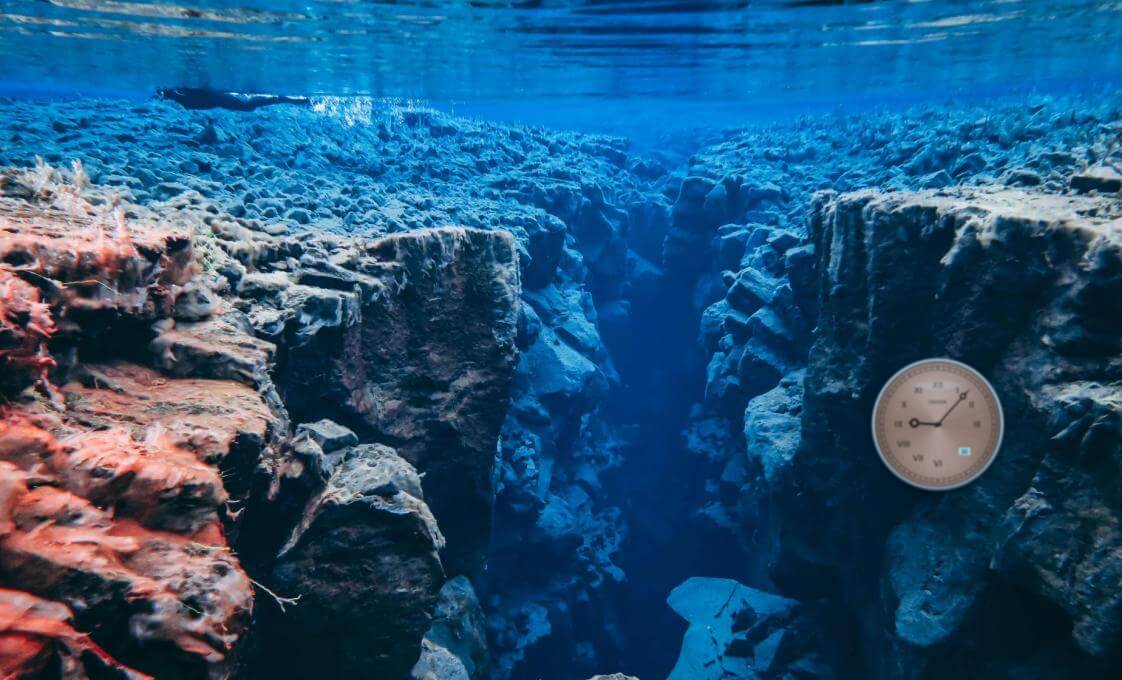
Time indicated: 9,07
